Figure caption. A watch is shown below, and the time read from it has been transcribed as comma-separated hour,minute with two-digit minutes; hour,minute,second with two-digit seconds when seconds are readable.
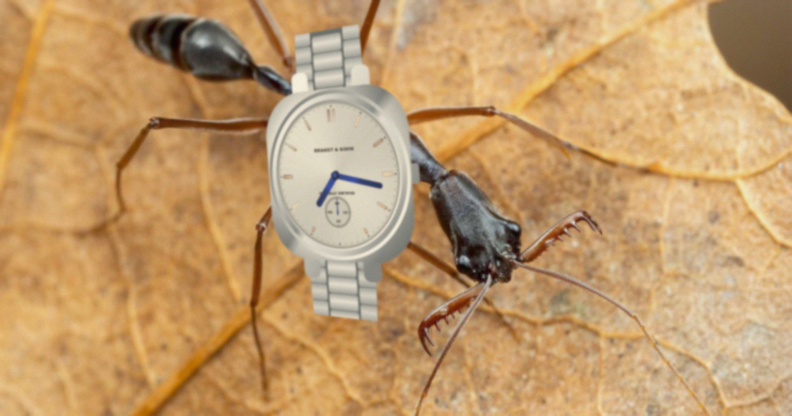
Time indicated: 7,17
